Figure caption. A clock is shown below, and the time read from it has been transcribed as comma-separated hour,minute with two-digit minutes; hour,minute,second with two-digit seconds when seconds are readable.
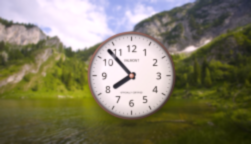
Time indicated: 7,53
